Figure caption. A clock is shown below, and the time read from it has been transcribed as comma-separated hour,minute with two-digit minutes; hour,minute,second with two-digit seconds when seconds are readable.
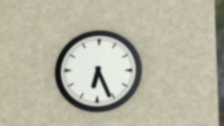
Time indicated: 6,26
